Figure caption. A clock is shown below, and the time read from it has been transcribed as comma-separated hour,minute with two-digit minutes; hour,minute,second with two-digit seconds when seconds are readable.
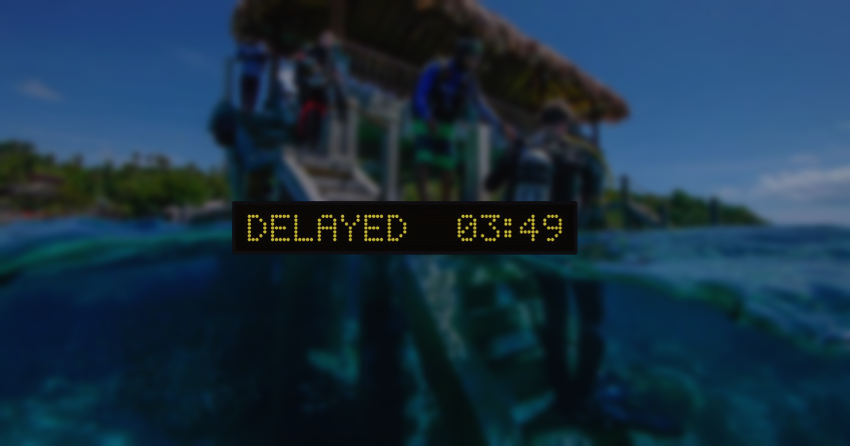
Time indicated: 3,49
